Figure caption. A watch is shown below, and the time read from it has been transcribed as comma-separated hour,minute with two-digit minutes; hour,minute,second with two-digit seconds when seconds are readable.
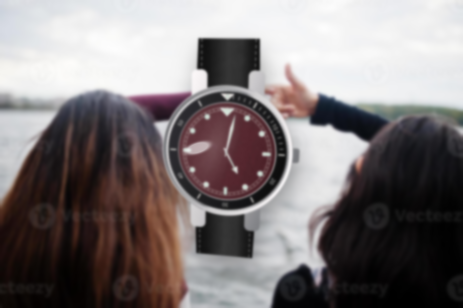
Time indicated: 5,02
